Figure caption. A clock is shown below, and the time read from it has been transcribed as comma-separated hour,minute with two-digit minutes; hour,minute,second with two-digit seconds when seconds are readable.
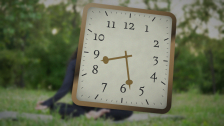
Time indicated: 8,28
